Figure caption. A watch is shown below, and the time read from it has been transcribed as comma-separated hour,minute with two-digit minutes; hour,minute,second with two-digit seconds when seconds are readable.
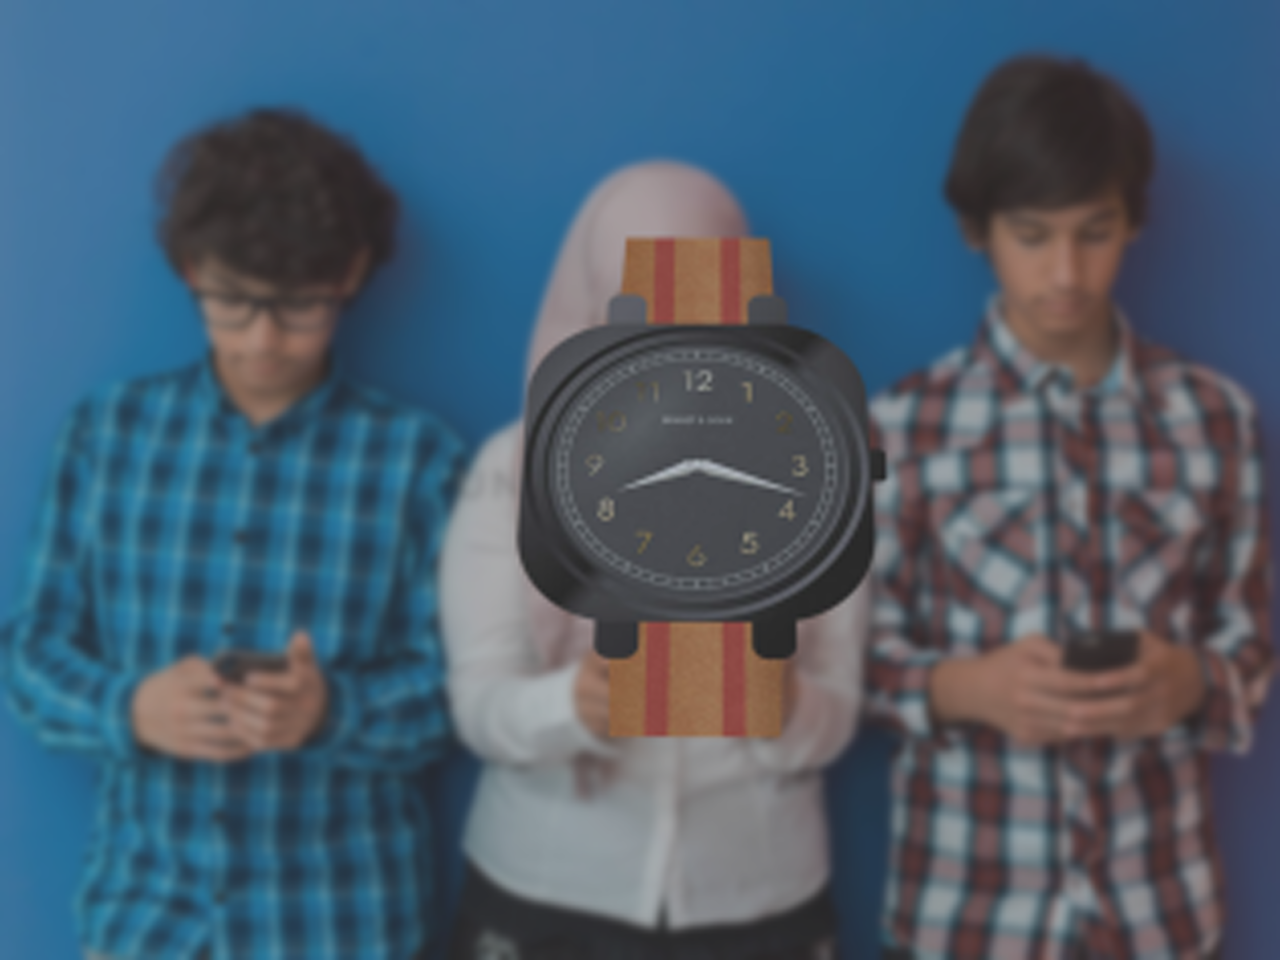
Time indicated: 8,18
